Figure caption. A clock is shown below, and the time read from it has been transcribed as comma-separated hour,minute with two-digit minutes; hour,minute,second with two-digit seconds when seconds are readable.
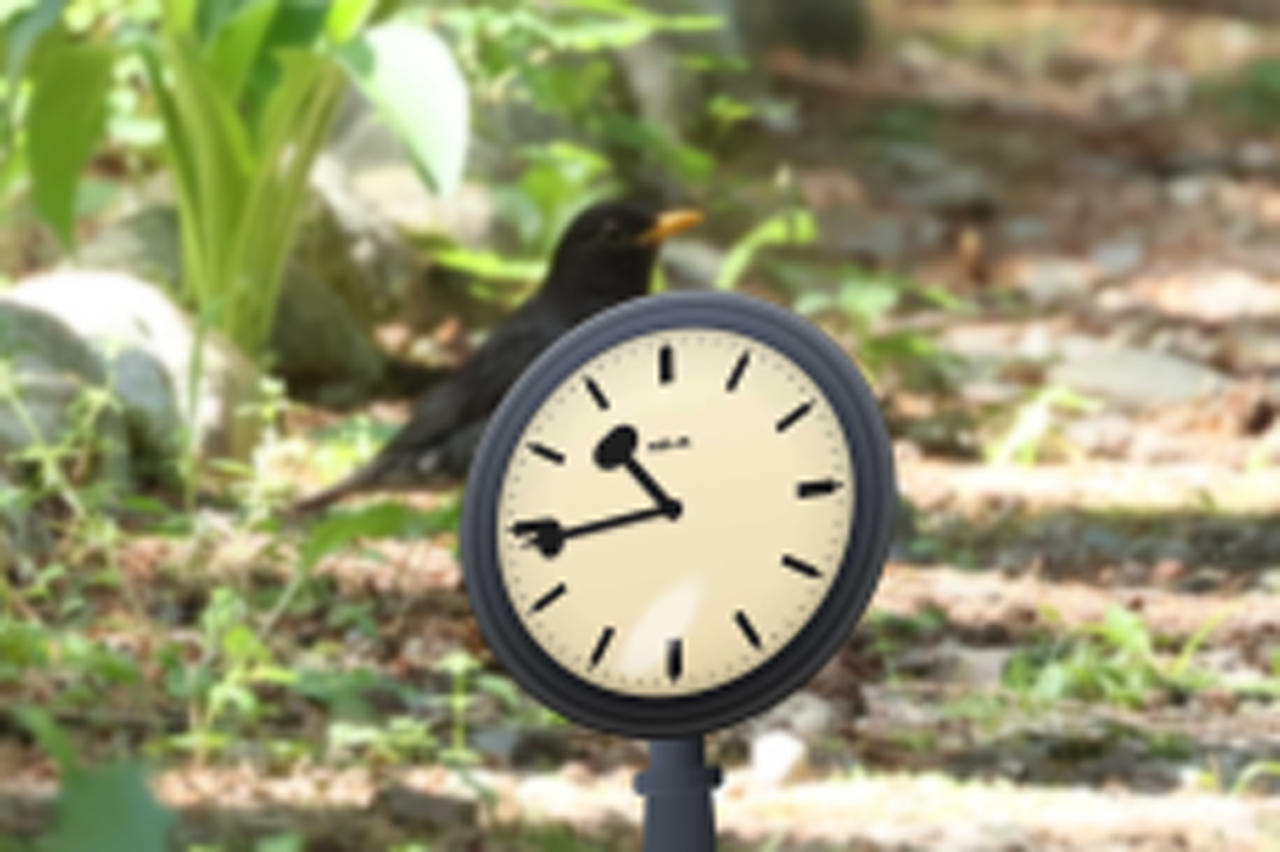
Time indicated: 10,44
